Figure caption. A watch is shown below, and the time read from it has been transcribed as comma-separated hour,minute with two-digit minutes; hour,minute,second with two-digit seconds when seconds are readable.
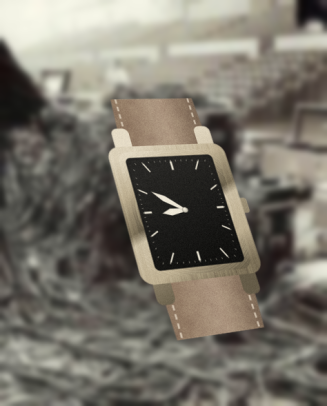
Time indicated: 8,51
